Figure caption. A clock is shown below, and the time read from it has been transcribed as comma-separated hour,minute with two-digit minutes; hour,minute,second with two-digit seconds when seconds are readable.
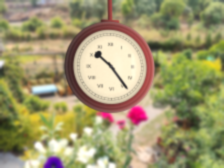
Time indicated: 10,24
